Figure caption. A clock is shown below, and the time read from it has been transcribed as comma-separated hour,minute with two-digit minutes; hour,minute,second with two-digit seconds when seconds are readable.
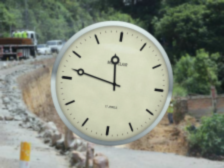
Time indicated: 11,47
